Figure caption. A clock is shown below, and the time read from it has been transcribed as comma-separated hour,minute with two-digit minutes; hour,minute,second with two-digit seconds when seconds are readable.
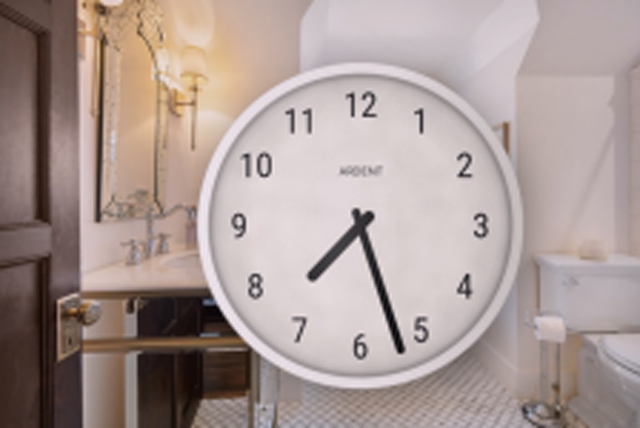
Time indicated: 7,27
